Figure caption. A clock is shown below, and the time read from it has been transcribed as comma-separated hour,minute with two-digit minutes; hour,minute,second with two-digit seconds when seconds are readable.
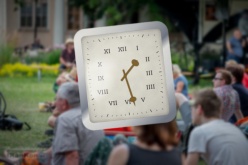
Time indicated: 1,28
